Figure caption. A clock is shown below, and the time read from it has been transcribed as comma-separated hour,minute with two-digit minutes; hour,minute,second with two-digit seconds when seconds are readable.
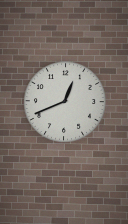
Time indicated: 12,41
